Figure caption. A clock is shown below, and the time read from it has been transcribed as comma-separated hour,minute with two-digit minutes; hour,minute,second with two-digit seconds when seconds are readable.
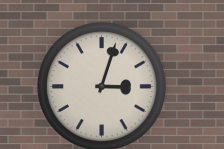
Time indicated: 3,03
